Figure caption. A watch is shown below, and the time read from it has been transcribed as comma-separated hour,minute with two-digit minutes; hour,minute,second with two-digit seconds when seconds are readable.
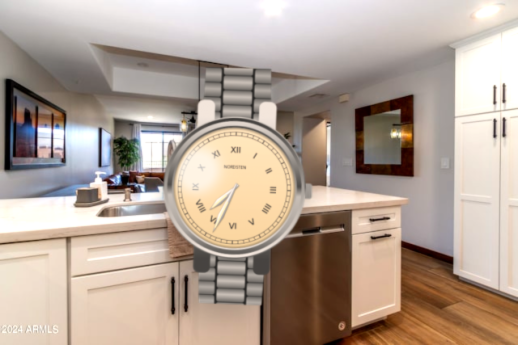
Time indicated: 7,34
